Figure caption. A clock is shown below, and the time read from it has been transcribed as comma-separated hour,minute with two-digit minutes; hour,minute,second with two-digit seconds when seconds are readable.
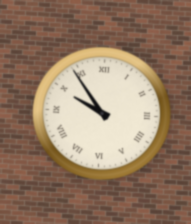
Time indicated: 9,54
